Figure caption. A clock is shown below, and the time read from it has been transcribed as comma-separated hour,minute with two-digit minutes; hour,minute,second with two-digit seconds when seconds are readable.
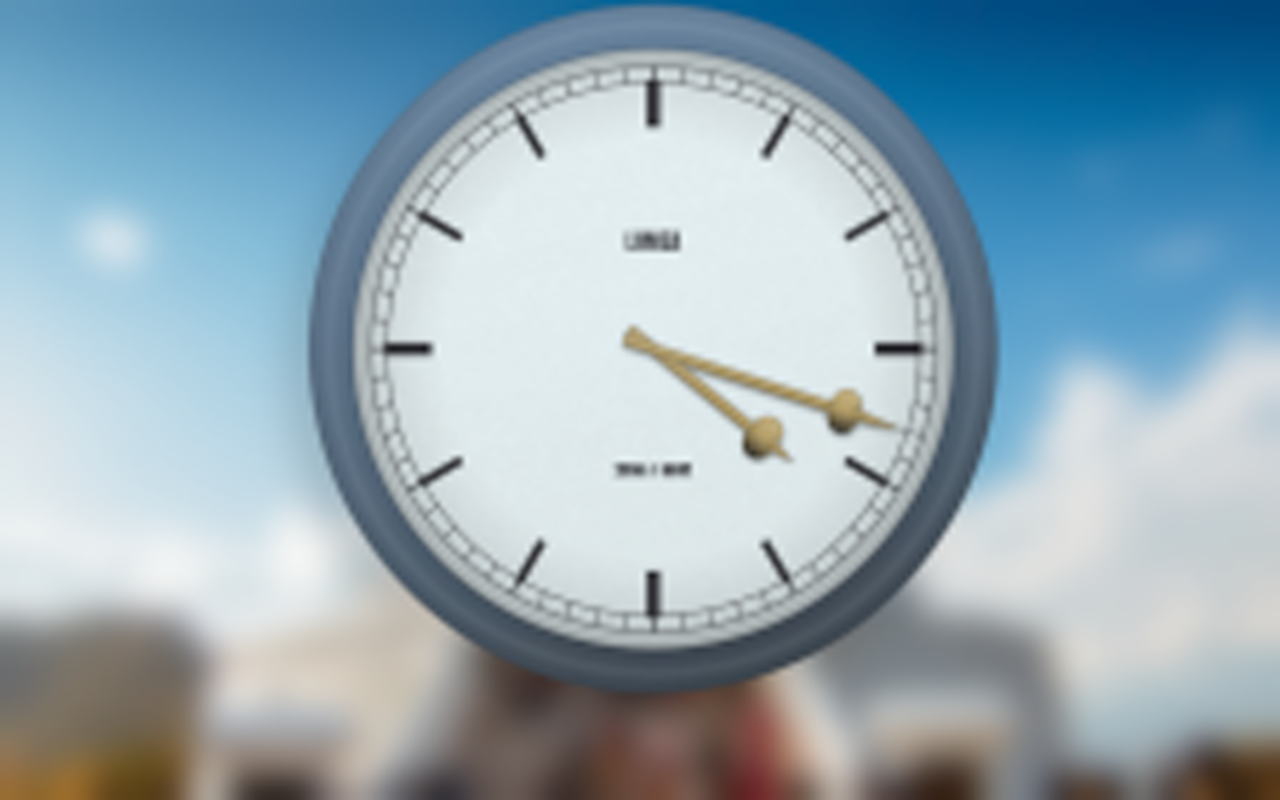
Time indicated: 4,18
